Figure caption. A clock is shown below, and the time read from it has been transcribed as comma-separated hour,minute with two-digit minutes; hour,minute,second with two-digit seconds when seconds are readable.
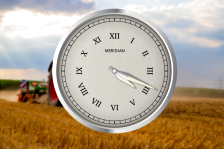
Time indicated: 4,19
